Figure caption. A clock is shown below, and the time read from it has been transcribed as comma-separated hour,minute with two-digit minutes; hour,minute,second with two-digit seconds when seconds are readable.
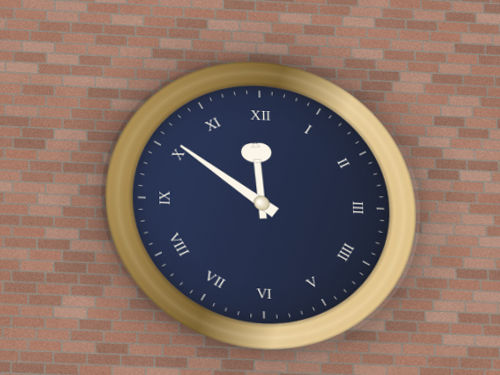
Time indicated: 11,51
